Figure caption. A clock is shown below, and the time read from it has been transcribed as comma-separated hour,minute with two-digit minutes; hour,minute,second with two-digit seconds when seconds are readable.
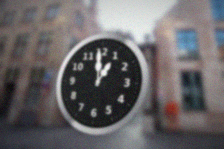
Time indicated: 12,59
